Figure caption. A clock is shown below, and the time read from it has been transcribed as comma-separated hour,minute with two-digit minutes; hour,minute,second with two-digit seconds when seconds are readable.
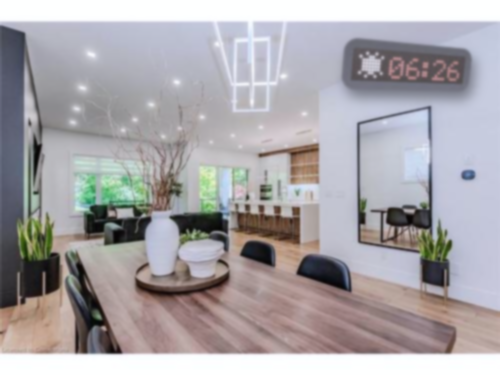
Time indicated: 6,26
